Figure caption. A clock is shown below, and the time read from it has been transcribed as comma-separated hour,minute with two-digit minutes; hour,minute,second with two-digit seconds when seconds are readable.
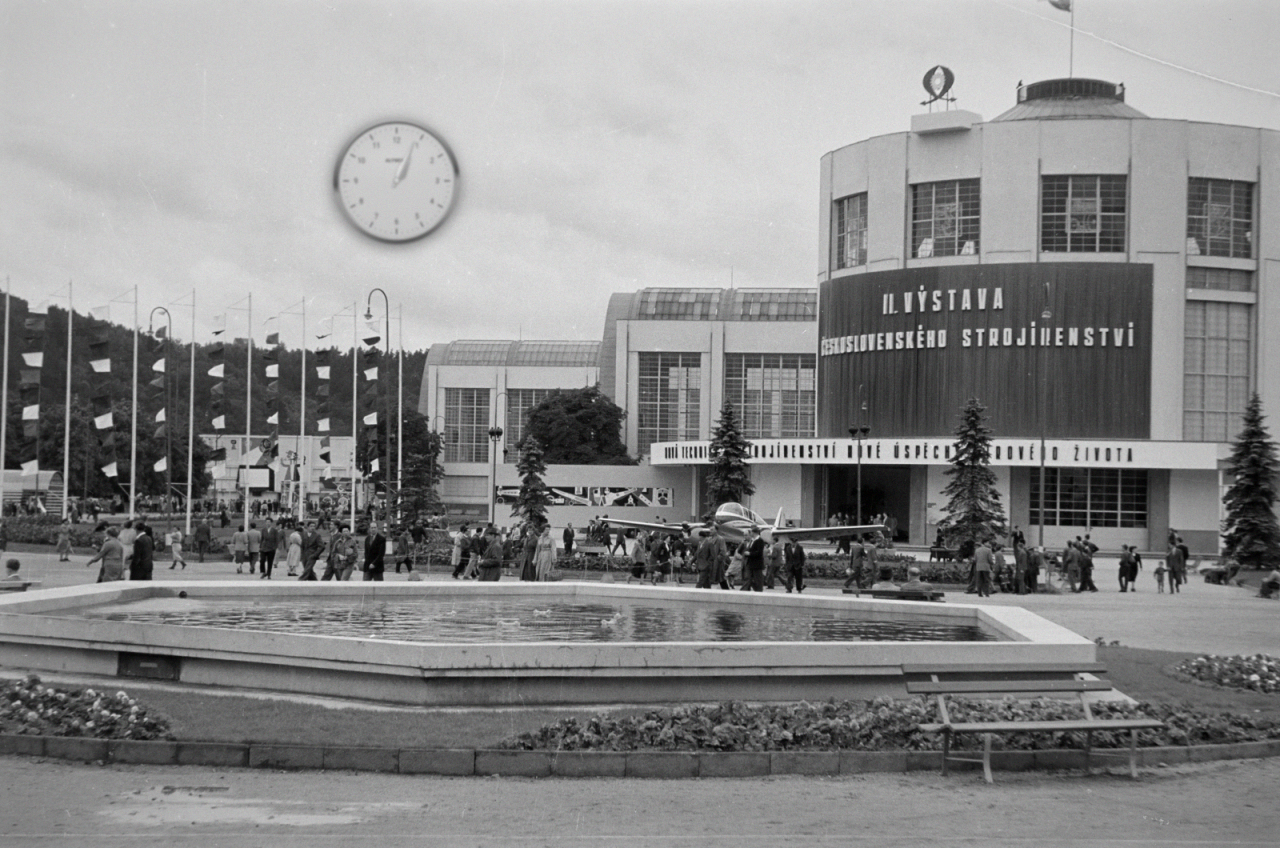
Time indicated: 1,04
